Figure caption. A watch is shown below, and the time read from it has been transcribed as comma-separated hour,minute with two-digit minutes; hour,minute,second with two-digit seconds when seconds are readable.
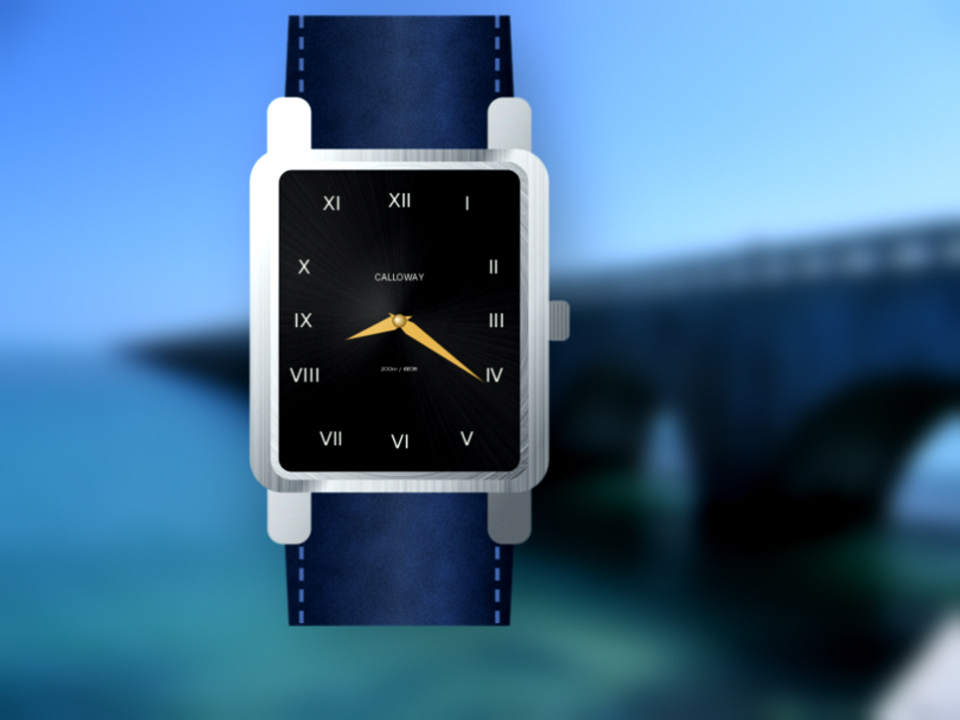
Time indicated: 8,21
